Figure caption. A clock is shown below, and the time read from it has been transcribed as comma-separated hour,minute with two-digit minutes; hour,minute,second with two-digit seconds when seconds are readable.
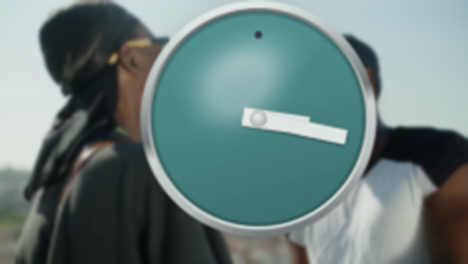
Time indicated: 3,17
